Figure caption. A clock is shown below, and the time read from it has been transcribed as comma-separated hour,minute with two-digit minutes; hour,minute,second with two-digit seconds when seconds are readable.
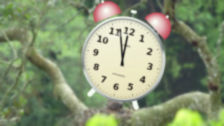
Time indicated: 11,57
